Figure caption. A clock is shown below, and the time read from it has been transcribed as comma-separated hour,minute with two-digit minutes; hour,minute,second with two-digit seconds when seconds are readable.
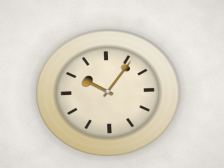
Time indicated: 10,06
